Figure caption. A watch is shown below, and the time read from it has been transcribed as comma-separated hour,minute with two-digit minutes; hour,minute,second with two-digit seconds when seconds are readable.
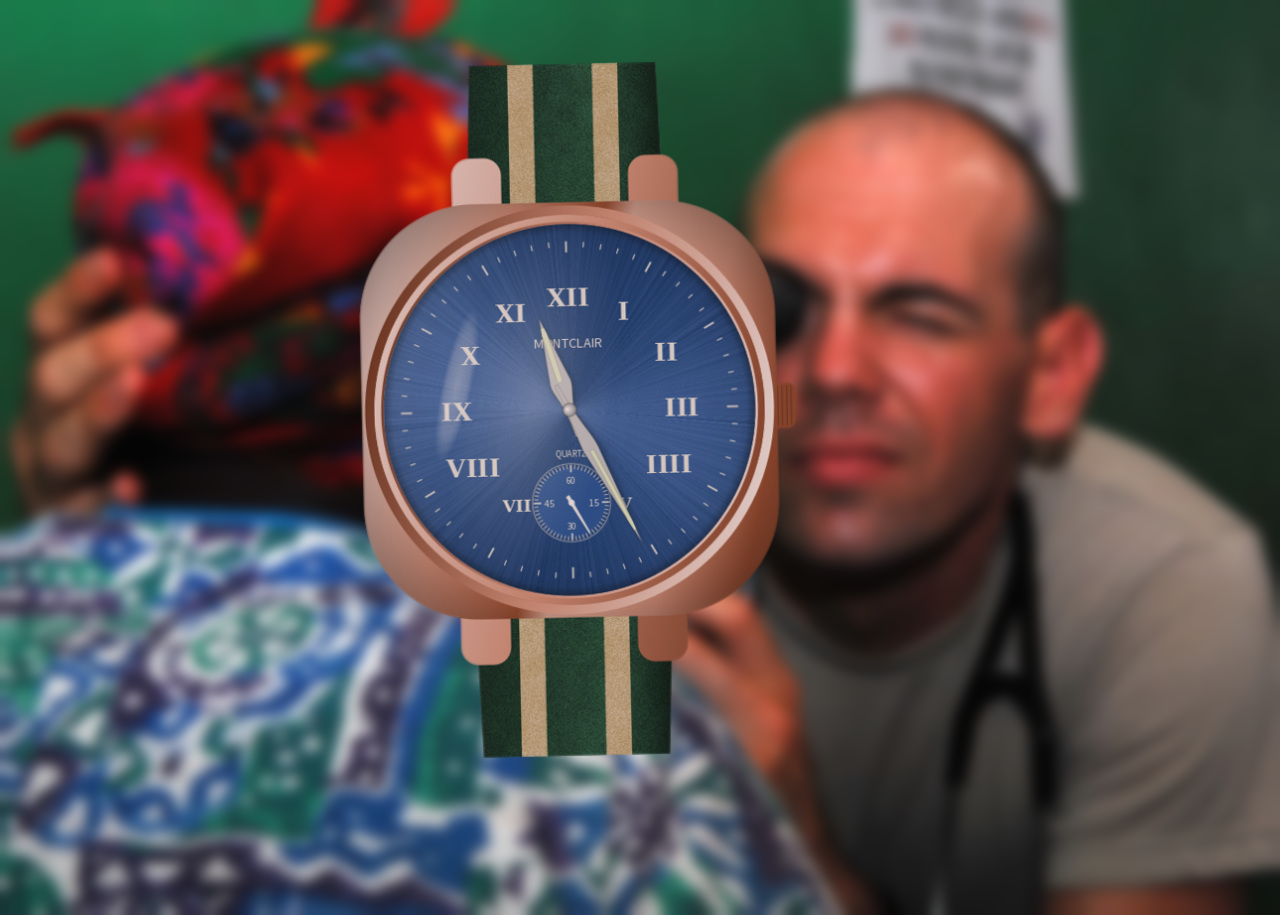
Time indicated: 11,25,25
